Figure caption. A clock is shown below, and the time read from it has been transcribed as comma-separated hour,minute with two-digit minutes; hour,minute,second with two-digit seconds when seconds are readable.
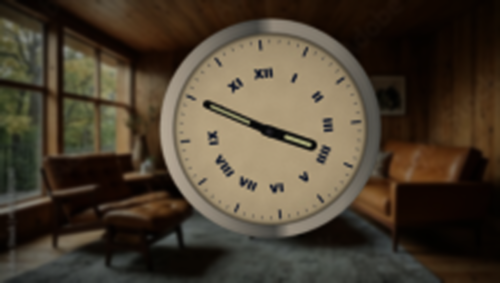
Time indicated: 3,50
